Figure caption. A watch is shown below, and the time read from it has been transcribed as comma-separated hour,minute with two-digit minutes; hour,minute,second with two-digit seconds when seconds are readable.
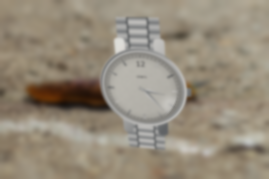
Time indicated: 3,23
